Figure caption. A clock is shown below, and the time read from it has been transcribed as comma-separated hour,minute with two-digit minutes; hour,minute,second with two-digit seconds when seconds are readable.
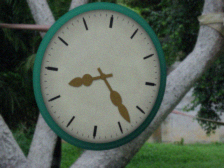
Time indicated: 8,23
